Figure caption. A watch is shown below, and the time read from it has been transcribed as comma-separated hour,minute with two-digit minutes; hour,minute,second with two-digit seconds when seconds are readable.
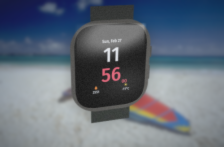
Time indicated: 11,56
